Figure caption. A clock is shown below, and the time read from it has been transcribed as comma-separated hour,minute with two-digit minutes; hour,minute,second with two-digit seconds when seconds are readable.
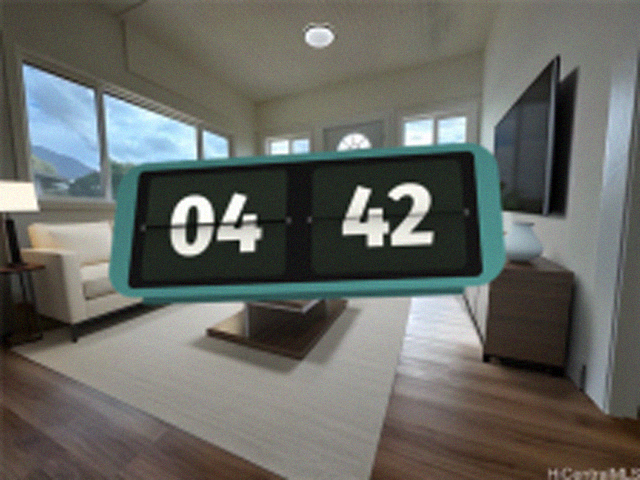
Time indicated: 4,42
